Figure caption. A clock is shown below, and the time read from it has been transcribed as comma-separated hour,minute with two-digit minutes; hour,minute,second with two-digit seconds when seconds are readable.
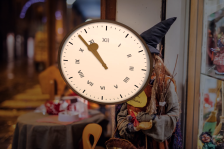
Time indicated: 10,53
